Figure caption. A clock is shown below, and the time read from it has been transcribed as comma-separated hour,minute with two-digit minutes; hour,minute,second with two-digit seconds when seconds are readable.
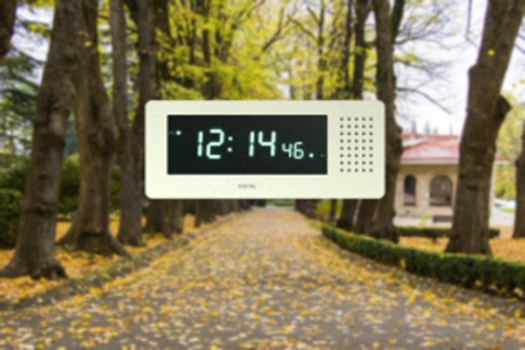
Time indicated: 12,14,46
